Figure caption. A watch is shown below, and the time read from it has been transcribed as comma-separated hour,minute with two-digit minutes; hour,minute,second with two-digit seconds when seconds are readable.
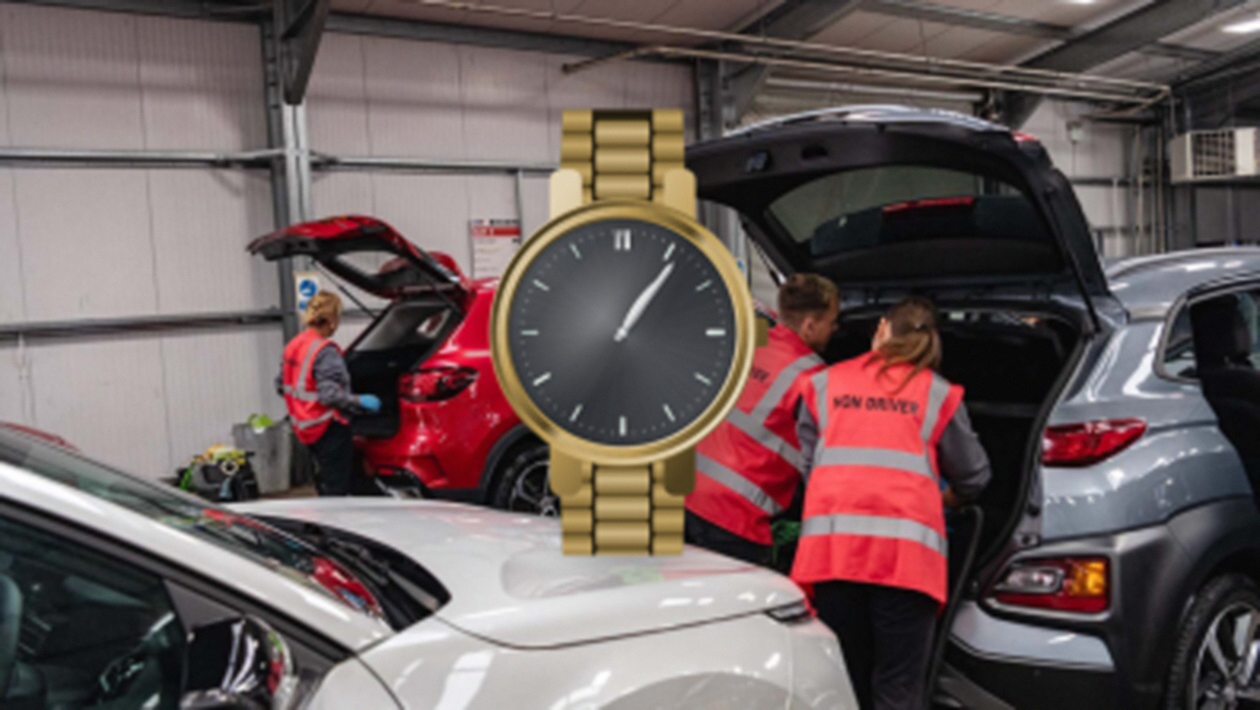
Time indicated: 1,06
